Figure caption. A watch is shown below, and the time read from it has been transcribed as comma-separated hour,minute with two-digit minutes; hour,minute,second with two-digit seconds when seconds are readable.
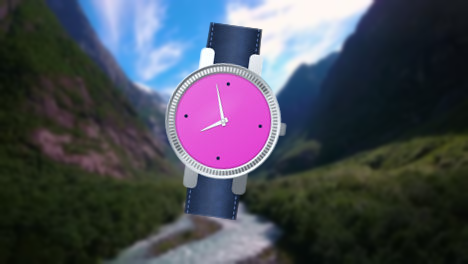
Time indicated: 7,57
